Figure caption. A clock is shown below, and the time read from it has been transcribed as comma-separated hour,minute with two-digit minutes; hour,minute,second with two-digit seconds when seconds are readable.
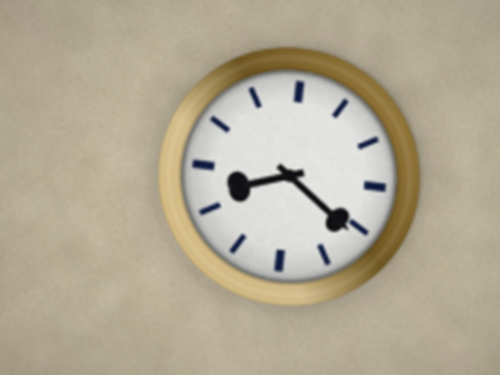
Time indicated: 8,21
